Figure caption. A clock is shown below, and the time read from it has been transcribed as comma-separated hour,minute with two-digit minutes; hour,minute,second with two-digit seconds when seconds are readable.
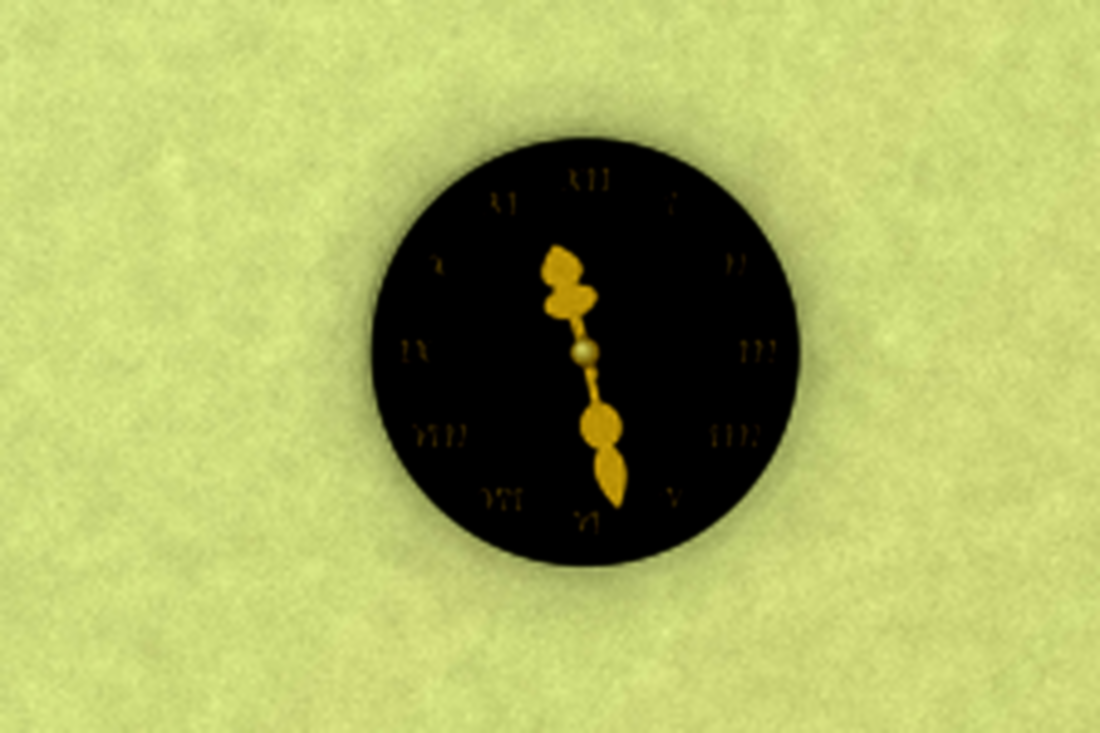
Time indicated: 11,28
